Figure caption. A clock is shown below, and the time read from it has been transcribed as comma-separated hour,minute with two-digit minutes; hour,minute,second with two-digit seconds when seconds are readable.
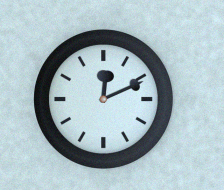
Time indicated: 12,11
